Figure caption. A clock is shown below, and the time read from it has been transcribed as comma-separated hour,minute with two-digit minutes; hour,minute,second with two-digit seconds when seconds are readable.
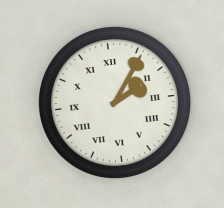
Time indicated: 2,06
